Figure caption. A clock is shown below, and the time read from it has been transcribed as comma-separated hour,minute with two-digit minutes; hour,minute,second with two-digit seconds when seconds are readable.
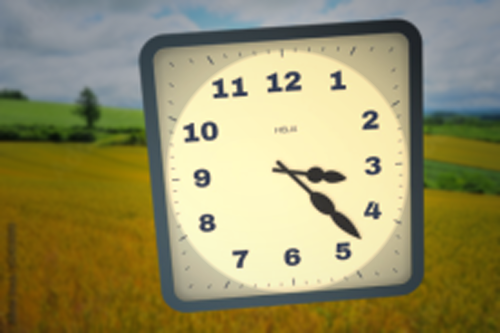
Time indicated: 3,23
